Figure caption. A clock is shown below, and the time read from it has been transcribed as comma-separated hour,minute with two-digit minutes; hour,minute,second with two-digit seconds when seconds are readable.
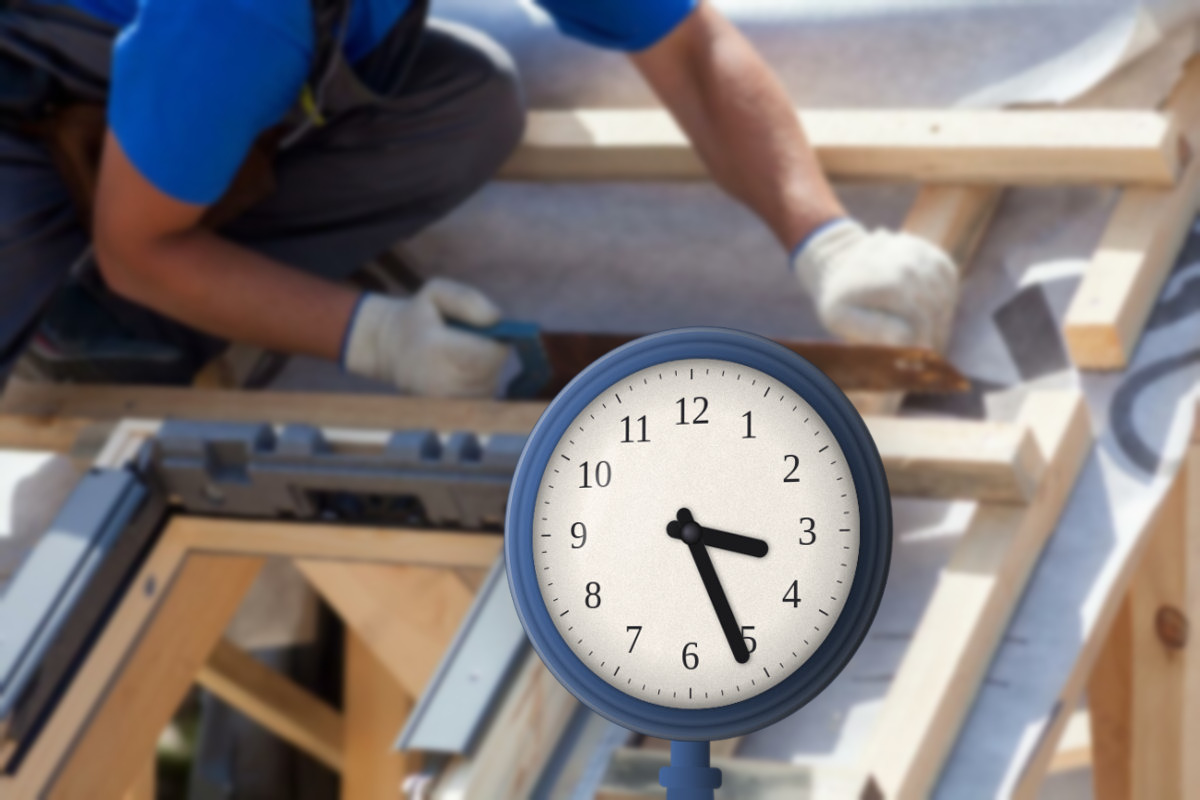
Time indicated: 3,26
